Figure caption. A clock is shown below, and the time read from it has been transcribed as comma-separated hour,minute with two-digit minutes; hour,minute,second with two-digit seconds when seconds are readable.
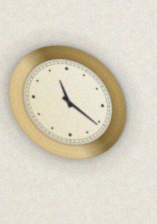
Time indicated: 11,21
